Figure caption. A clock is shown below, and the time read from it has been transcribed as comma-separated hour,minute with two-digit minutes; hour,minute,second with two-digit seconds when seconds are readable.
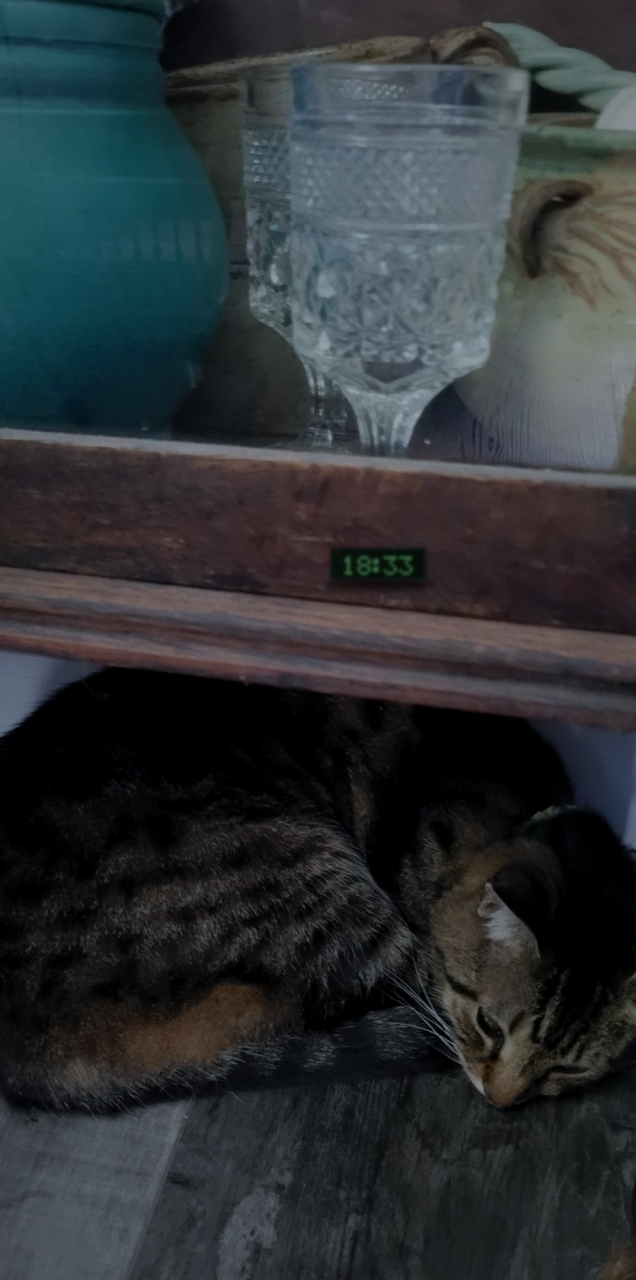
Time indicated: 18,33
